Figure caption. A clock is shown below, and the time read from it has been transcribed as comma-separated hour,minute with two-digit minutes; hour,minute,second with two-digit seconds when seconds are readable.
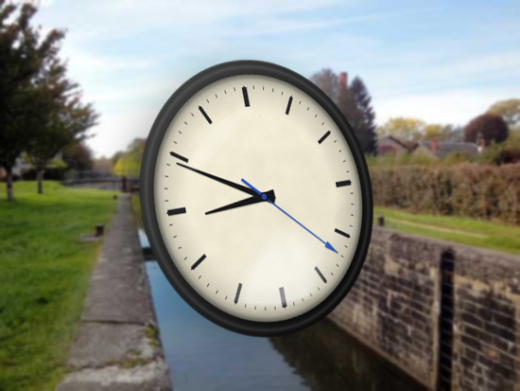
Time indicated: 8,49,22
